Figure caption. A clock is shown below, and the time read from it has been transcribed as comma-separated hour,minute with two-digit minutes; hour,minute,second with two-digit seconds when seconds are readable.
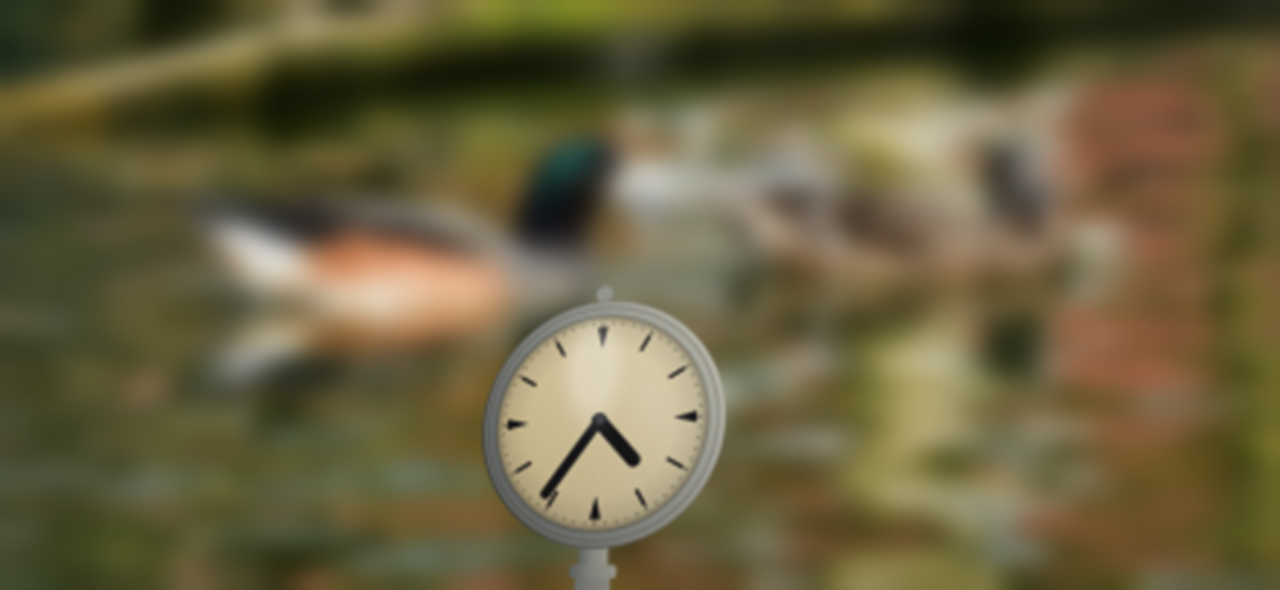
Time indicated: 4,36
